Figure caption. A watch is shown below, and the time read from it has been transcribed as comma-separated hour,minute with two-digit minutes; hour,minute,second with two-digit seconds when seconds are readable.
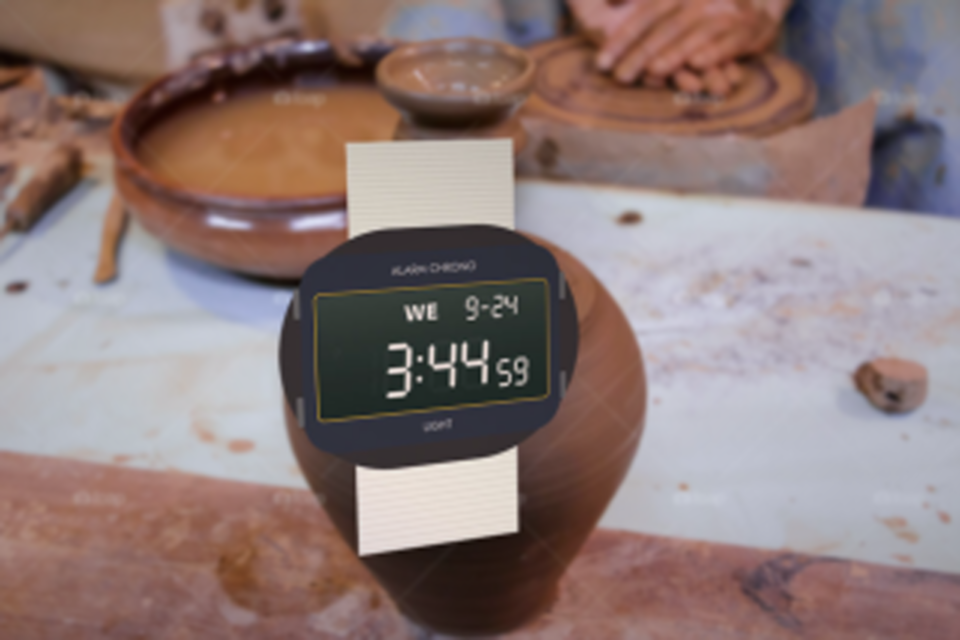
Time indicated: 3,44,59
